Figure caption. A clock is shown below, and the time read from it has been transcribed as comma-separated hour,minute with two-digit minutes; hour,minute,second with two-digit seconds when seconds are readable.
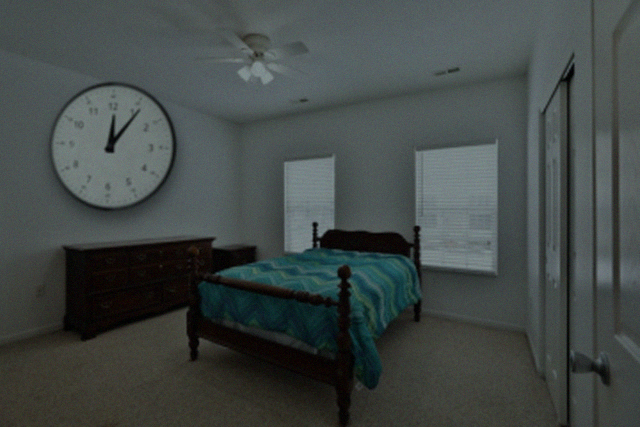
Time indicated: 12,06
